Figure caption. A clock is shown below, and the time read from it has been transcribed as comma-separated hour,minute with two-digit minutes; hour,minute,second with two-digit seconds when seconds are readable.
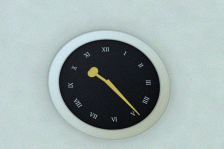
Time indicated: 10,24
